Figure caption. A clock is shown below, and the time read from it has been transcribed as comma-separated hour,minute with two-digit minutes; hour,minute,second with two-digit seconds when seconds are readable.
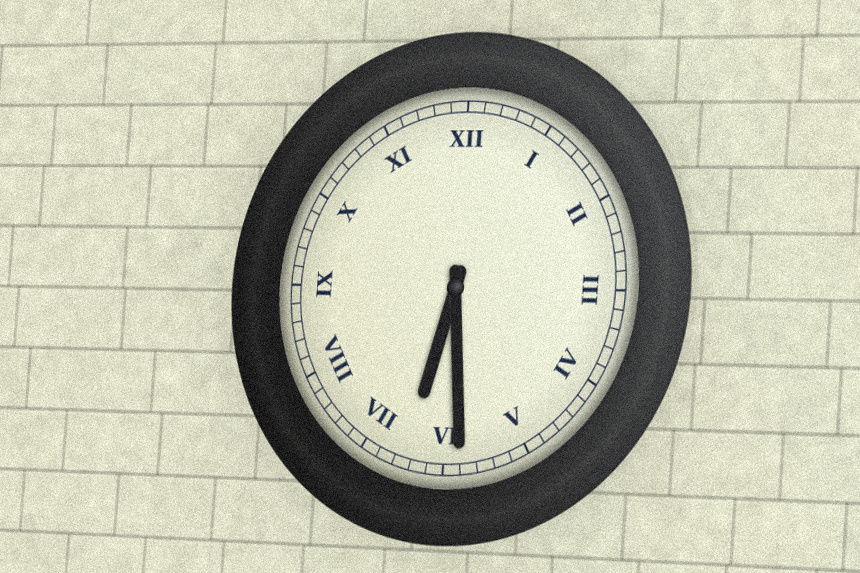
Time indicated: 6,29
